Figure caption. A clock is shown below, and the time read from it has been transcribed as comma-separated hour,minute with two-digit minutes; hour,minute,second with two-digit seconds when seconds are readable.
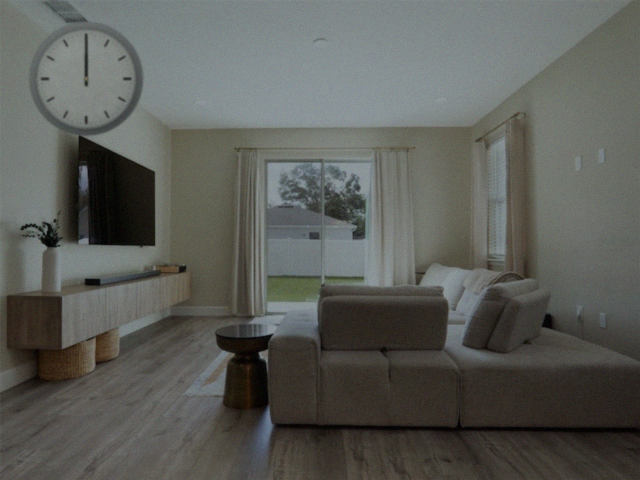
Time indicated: 12,00
